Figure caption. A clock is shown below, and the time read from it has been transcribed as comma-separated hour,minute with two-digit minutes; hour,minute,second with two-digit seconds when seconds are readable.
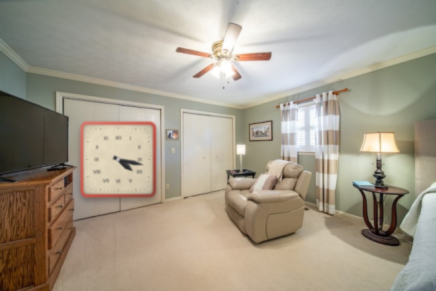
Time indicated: 4,17
